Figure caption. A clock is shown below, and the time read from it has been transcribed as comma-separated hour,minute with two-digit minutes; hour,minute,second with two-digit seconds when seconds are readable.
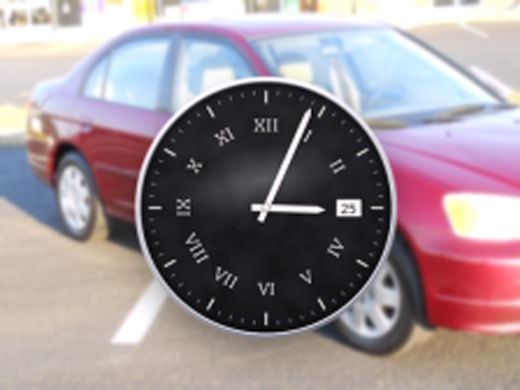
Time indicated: 3,04
